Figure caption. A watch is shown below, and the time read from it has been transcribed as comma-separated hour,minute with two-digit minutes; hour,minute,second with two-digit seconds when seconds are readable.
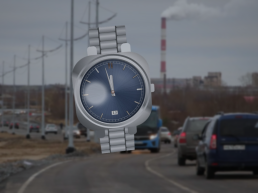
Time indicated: 11,58
